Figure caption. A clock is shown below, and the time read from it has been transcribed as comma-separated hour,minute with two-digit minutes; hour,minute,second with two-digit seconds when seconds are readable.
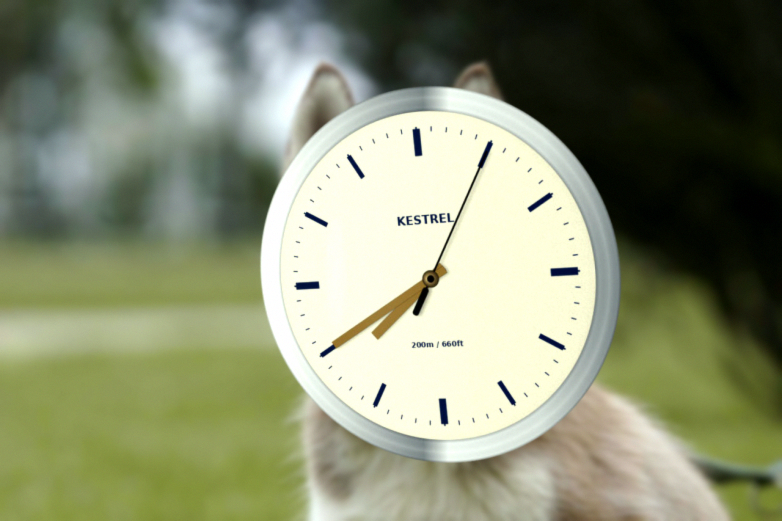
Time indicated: 7,40,05
